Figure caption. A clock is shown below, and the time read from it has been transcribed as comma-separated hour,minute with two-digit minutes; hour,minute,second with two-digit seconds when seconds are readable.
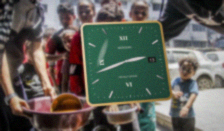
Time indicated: 2,42
